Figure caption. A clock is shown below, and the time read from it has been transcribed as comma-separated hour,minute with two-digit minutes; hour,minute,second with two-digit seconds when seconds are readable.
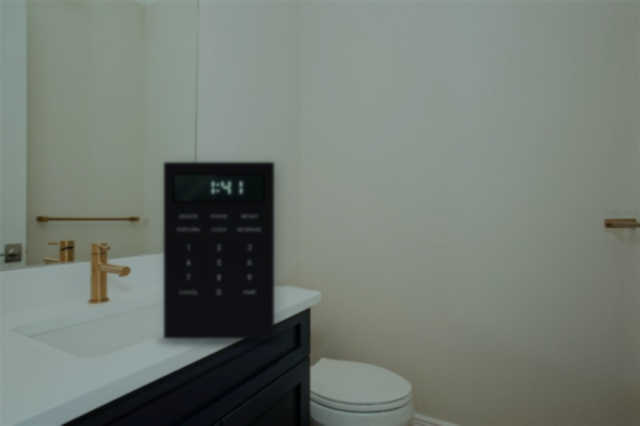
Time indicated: 1,41
